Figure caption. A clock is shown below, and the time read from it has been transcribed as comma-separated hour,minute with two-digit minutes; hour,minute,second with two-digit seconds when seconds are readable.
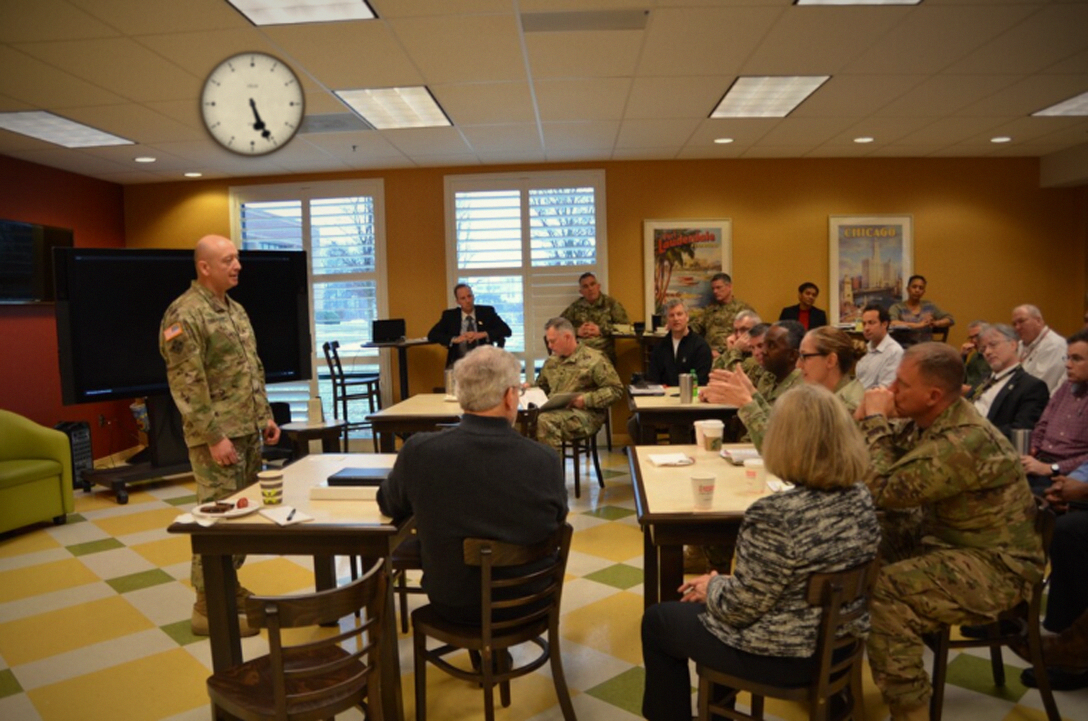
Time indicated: 5,26
